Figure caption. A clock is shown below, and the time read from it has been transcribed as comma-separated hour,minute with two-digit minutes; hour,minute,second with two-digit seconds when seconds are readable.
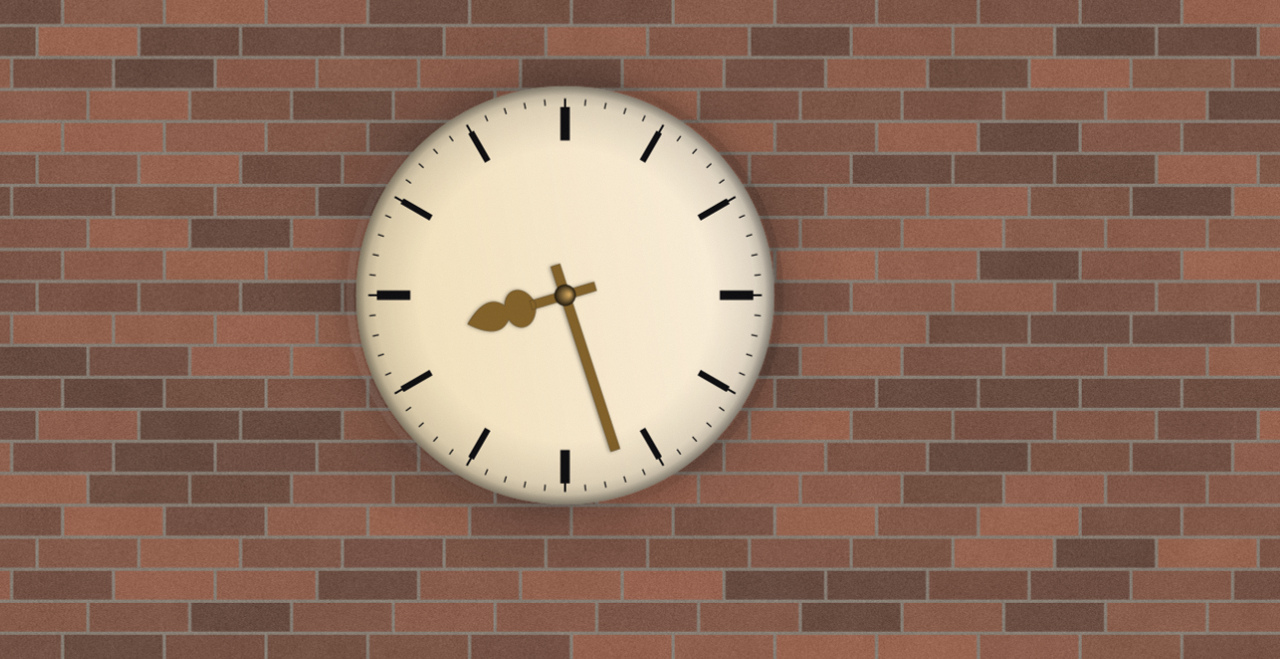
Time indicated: 8,27
